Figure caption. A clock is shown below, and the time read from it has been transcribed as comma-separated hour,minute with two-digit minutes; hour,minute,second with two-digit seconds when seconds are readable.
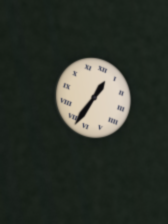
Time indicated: 12,33
